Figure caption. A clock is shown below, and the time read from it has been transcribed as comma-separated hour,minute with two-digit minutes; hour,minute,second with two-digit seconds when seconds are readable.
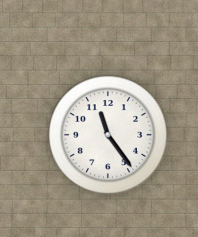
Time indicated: 11,24
